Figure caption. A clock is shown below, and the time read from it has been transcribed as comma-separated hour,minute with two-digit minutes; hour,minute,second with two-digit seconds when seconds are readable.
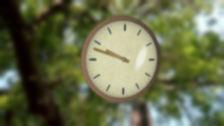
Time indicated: 9,48
